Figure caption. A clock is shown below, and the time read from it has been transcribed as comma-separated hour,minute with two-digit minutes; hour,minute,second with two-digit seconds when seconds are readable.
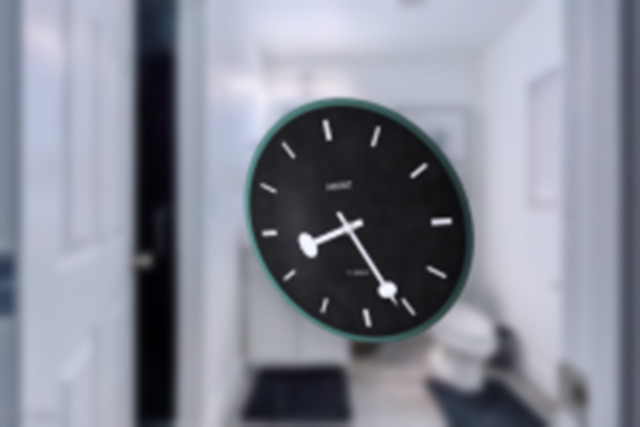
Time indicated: 8,26
